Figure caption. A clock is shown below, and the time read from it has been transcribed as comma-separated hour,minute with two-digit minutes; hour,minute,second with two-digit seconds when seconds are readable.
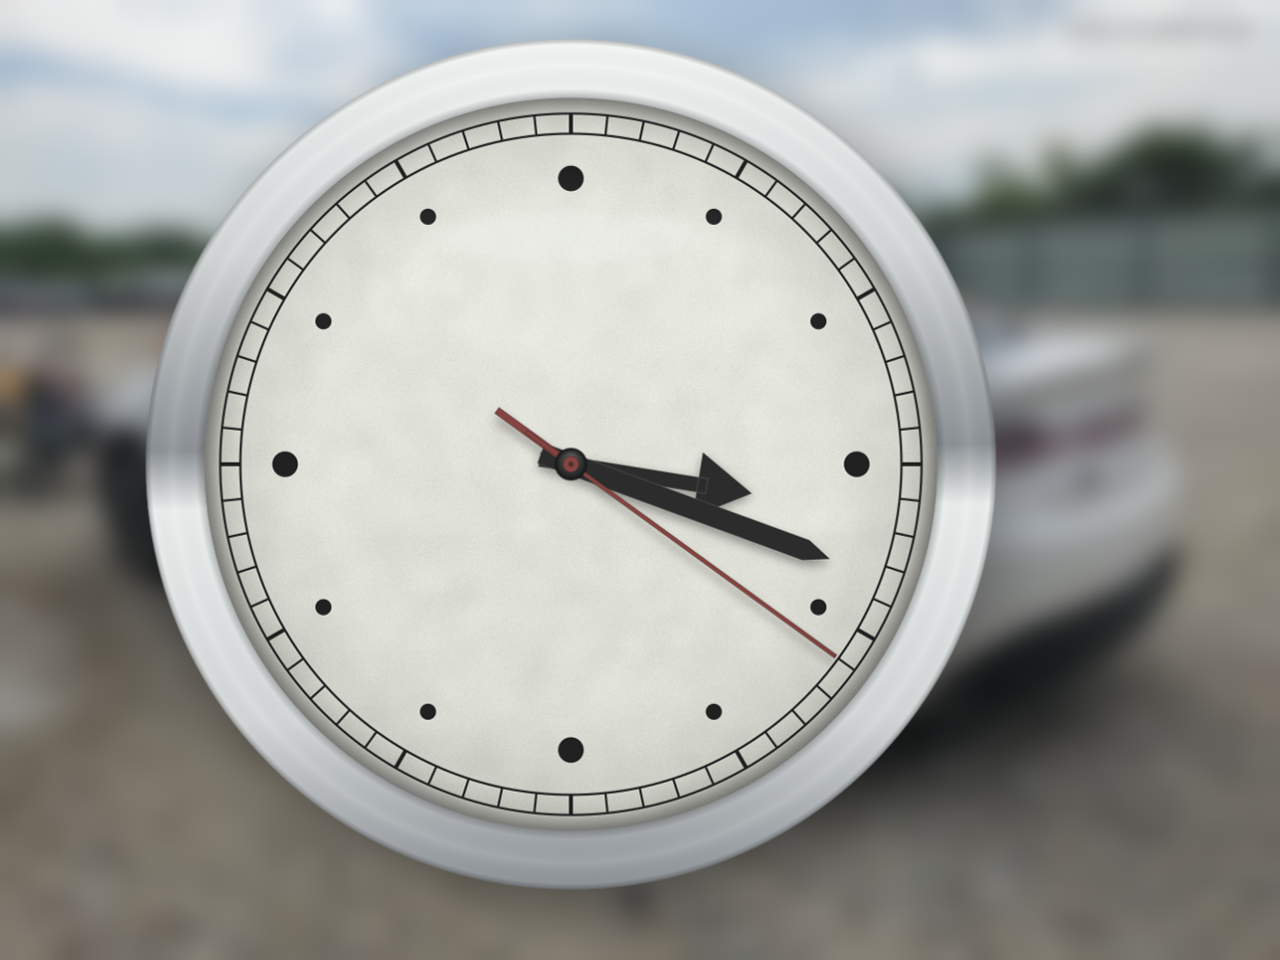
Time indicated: 3,18,21
